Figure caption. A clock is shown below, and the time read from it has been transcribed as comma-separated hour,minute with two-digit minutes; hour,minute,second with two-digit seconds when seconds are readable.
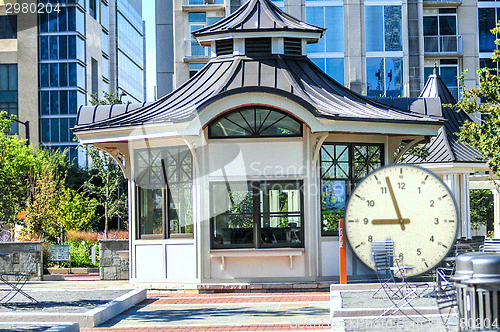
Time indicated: 8,57
